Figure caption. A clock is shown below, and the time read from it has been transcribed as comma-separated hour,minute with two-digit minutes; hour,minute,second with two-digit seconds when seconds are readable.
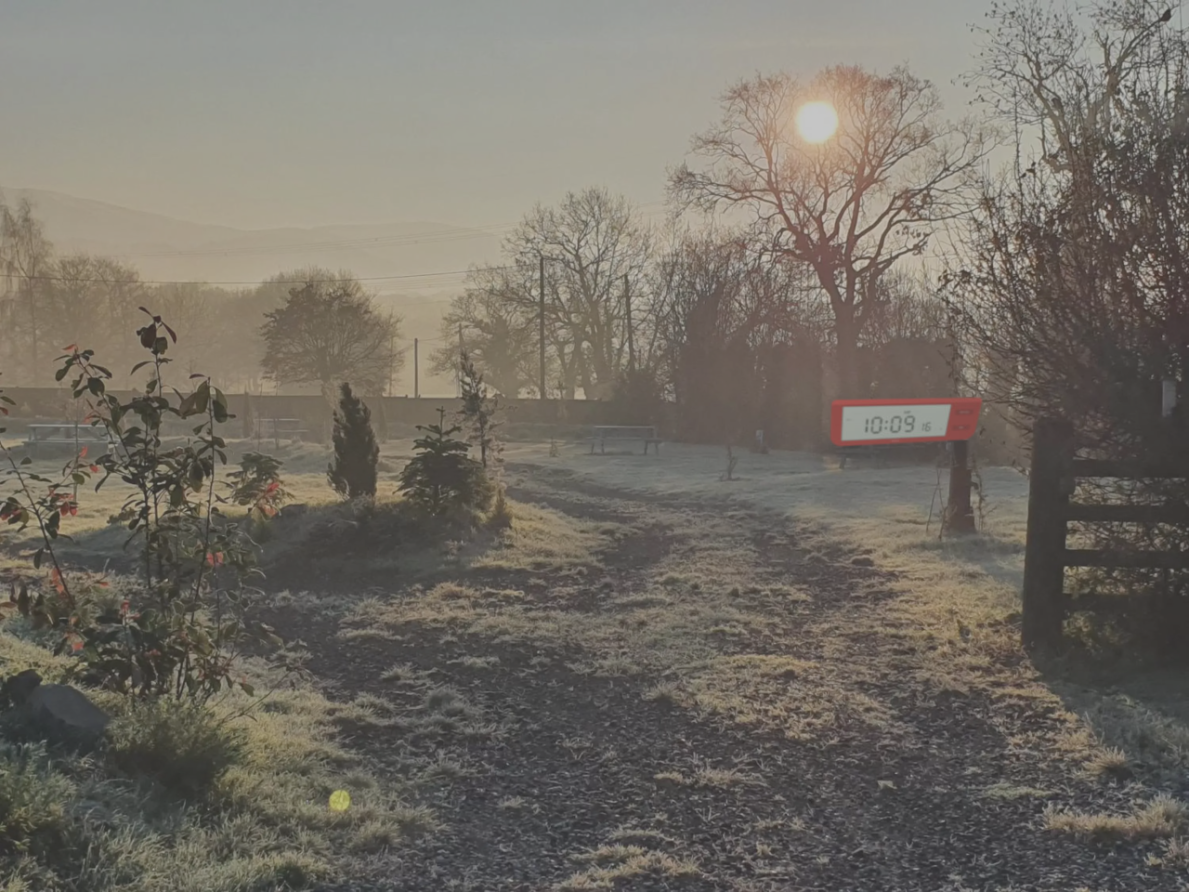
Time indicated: 10,09
